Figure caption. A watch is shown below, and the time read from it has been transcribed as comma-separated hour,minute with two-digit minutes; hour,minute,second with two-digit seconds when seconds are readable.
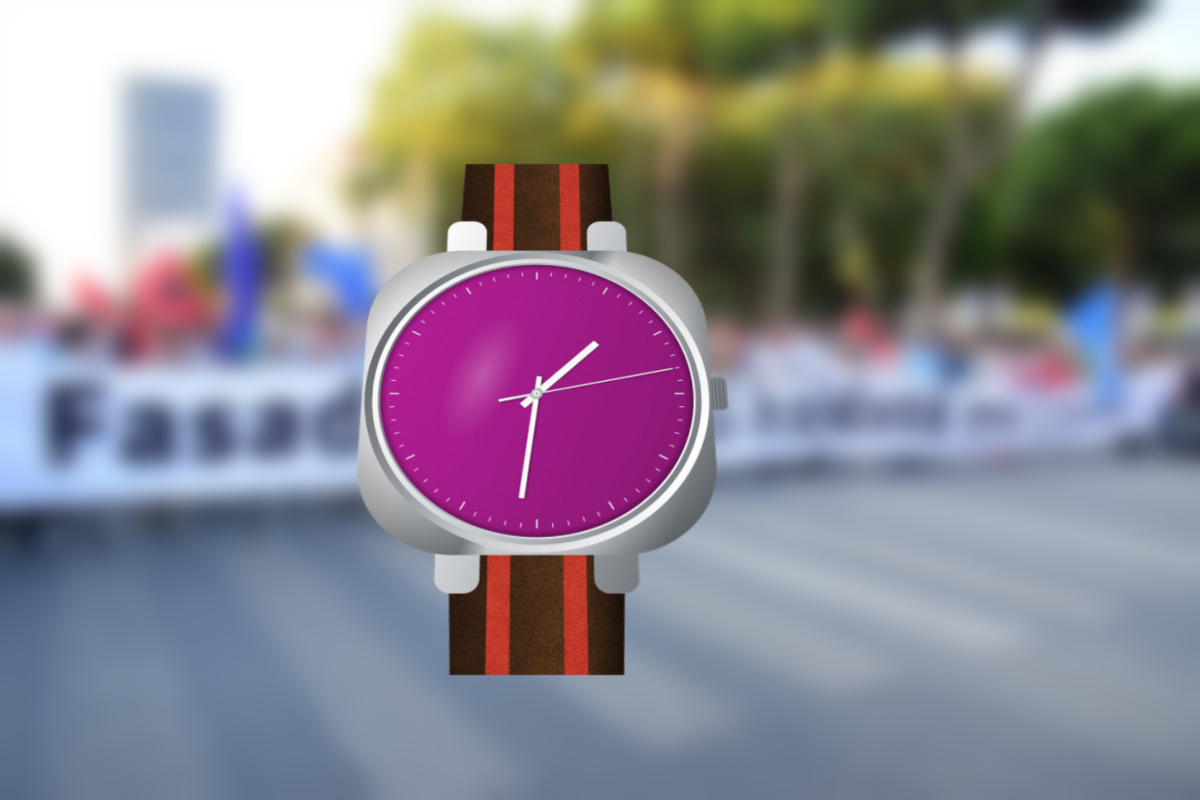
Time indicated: 1,31,13
